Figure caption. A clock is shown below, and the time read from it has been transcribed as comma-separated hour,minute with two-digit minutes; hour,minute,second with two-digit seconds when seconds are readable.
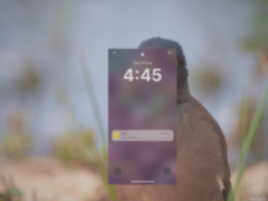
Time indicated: 4,45
